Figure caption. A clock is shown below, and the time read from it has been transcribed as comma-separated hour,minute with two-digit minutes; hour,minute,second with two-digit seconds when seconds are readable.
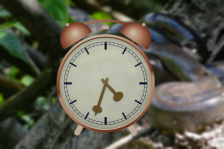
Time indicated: 4,33
